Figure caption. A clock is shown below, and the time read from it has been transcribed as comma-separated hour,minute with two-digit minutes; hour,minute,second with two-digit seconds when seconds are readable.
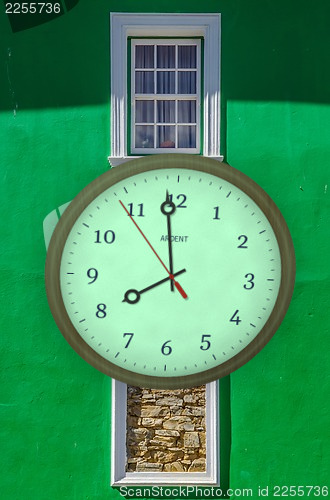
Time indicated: 7,58,54
